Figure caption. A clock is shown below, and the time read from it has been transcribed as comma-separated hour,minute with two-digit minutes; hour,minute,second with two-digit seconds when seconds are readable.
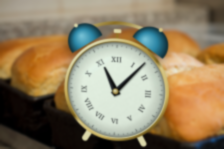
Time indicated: 11,07
